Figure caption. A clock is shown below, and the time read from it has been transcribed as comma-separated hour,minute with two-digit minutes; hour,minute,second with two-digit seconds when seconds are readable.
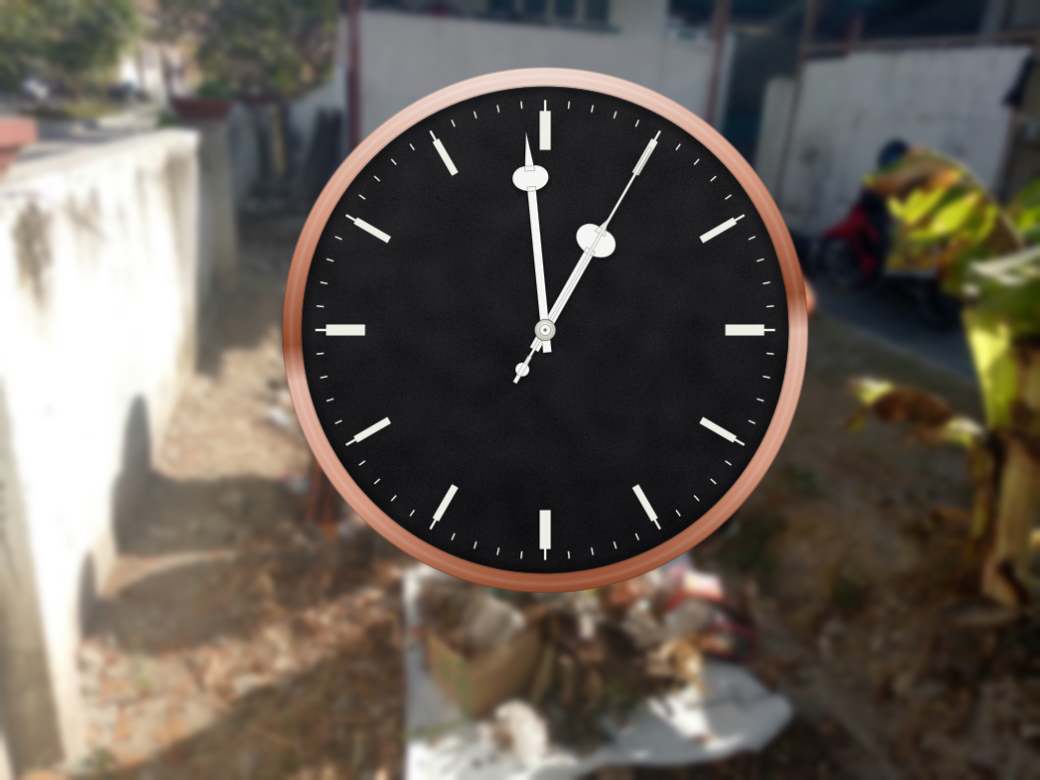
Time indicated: 12,59,05
